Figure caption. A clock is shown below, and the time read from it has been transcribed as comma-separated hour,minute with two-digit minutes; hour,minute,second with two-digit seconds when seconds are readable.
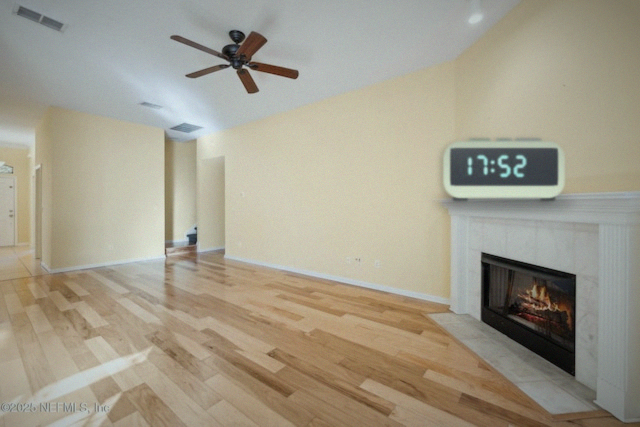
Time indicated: 17,52
